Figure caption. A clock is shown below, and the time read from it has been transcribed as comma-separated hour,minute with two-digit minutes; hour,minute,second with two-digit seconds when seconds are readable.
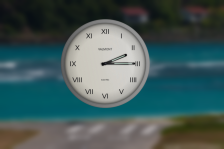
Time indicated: 2,15
